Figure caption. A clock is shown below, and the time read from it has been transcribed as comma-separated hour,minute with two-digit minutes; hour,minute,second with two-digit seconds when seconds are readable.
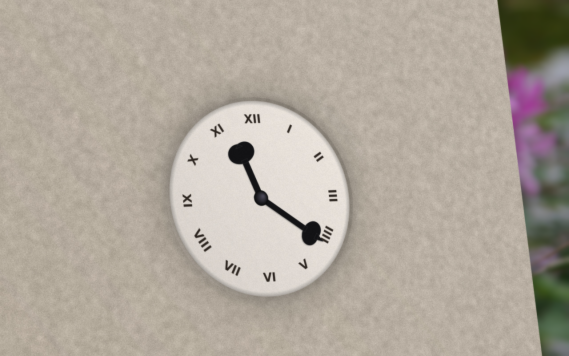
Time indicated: 11,21
